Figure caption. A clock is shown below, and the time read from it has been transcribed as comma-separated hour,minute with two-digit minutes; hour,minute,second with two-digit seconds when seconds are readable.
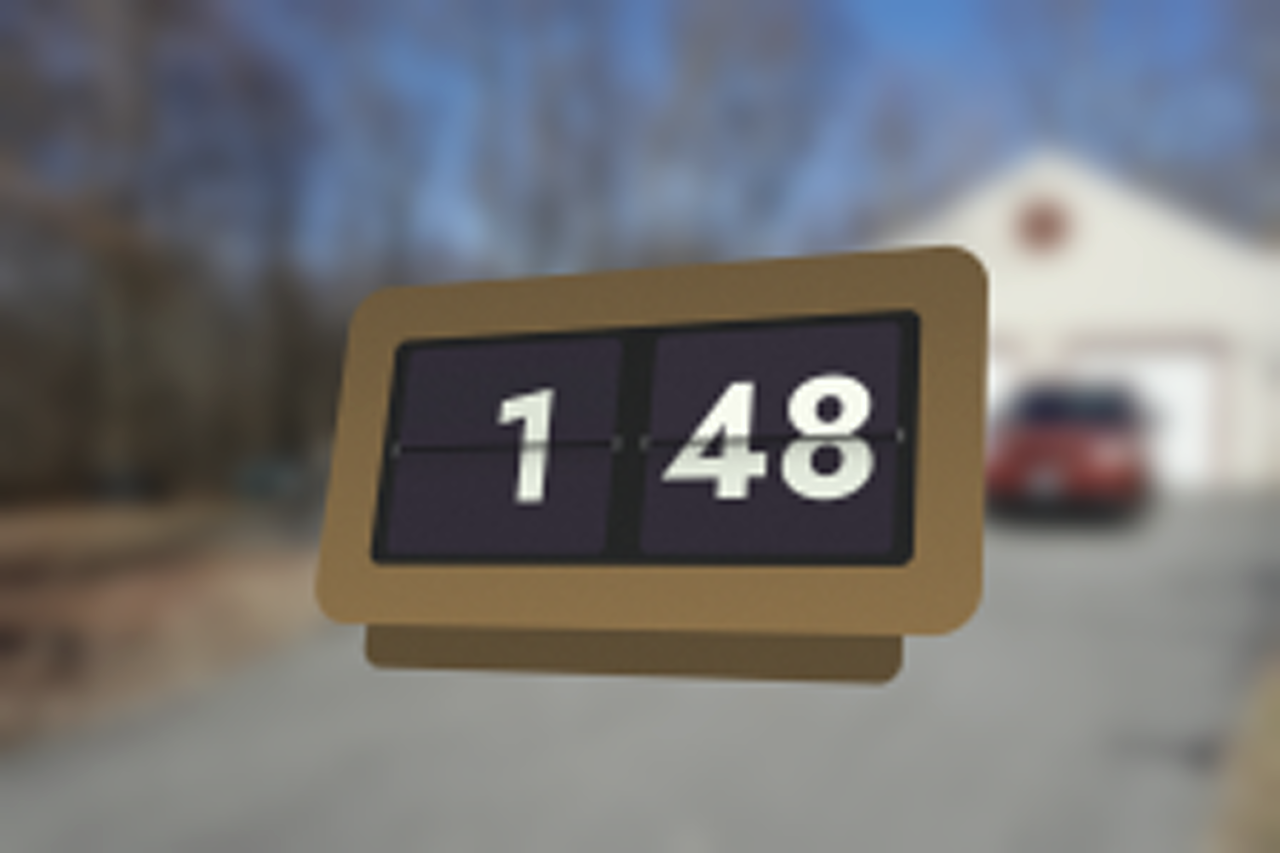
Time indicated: 1,48
